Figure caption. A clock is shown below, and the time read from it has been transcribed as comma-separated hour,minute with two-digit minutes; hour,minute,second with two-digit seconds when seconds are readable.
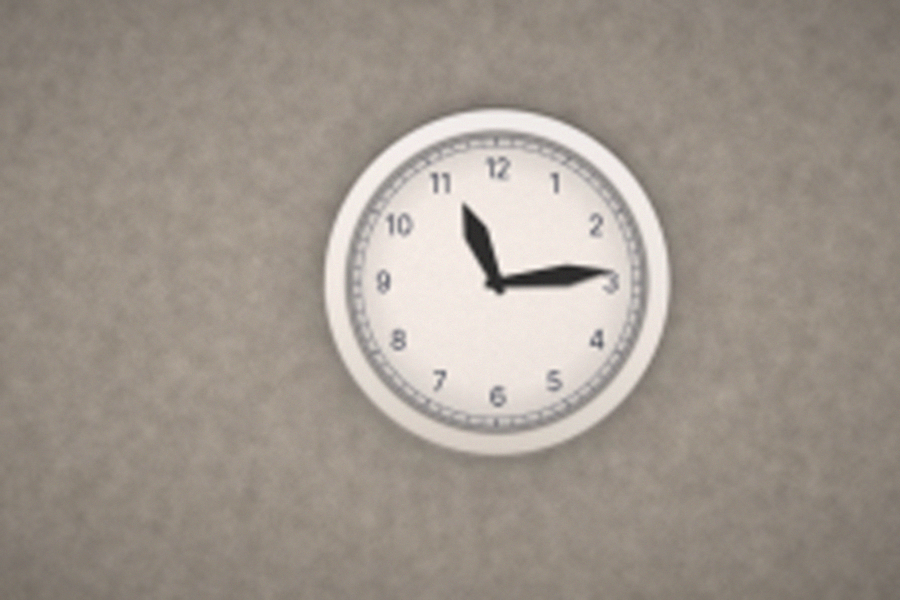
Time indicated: 11,14
